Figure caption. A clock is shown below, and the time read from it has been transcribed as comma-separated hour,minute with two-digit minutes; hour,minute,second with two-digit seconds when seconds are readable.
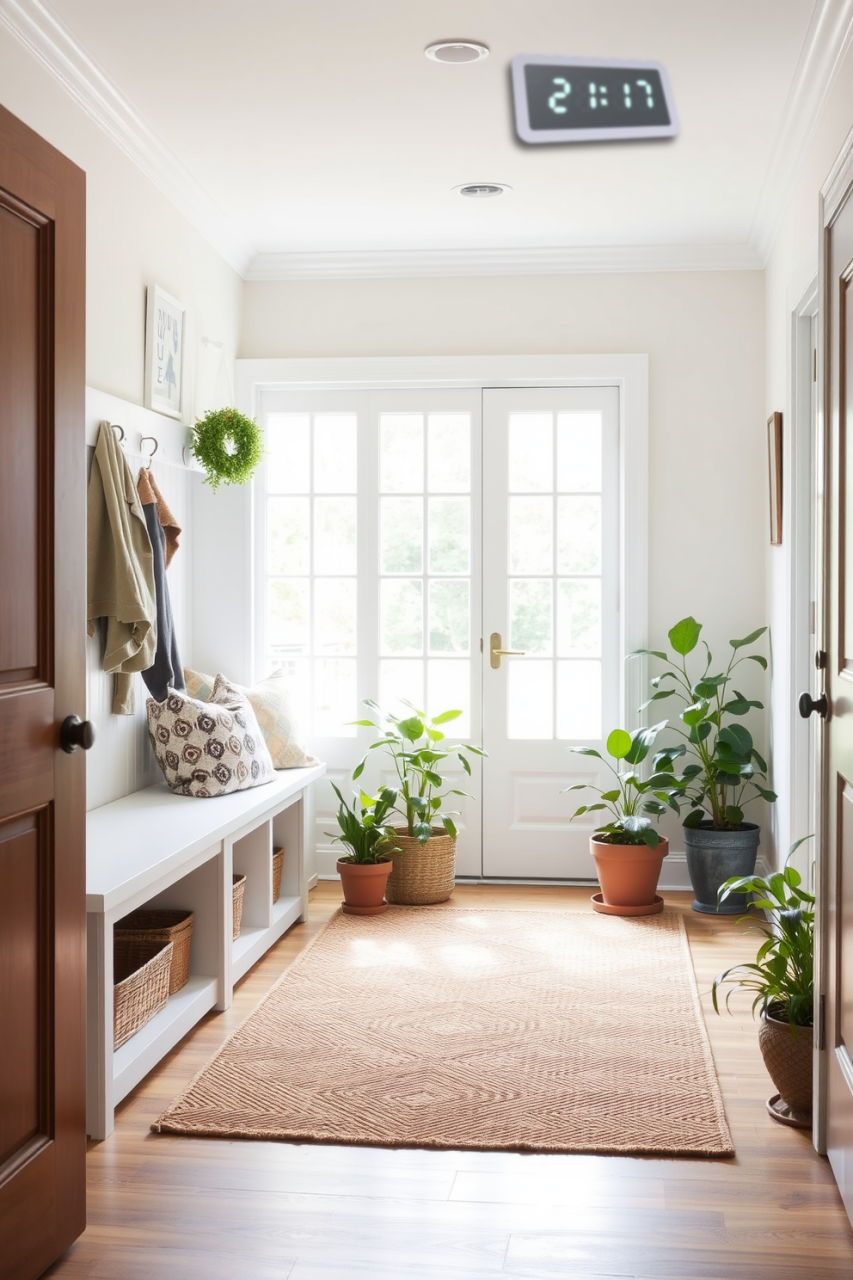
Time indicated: 21,17
